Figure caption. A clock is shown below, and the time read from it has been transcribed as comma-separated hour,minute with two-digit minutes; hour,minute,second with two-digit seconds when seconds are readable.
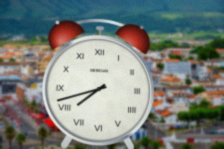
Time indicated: 7,42
